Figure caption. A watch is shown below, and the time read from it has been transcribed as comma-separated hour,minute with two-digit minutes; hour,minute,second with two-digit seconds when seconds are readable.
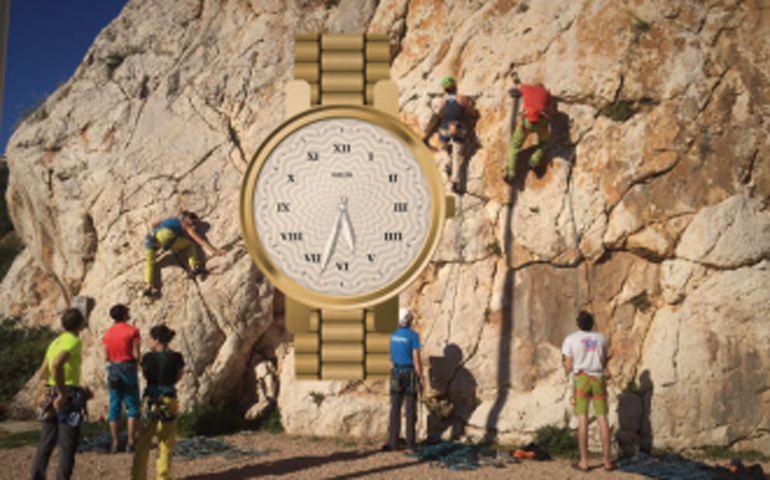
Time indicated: 5,33
